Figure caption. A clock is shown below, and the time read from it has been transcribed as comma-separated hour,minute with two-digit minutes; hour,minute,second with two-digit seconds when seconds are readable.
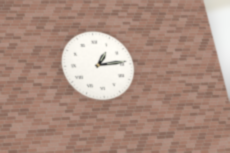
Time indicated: 1,14
